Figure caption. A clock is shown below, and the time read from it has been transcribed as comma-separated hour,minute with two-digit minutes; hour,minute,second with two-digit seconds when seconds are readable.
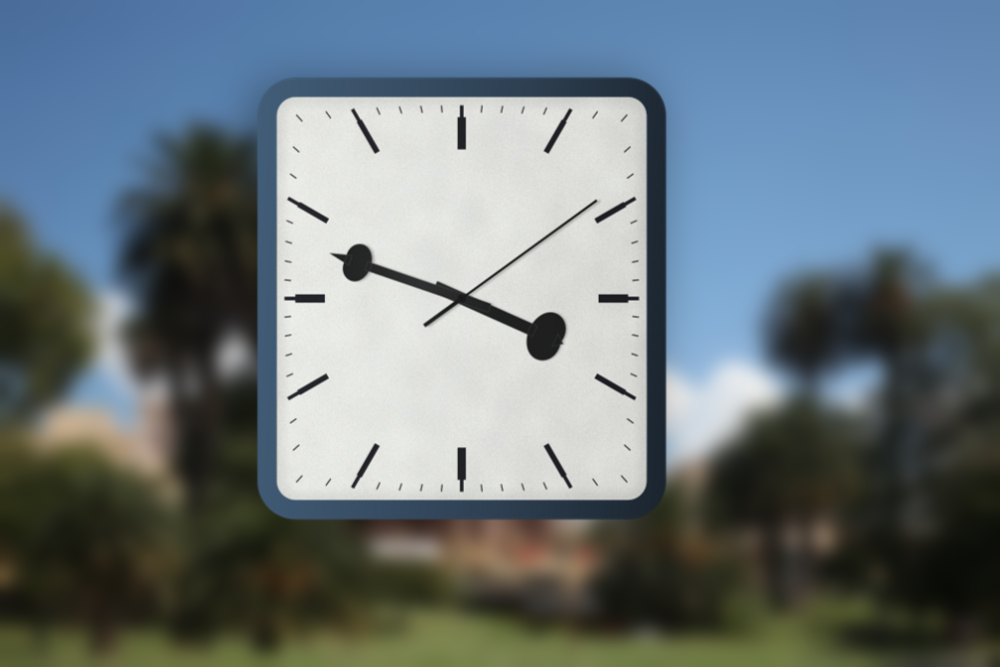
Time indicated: 3,48,09
